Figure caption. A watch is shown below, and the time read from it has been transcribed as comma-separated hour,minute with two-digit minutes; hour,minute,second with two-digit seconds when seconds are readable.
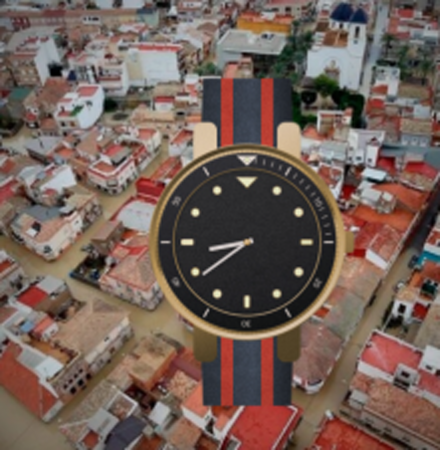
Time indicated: 8,39
